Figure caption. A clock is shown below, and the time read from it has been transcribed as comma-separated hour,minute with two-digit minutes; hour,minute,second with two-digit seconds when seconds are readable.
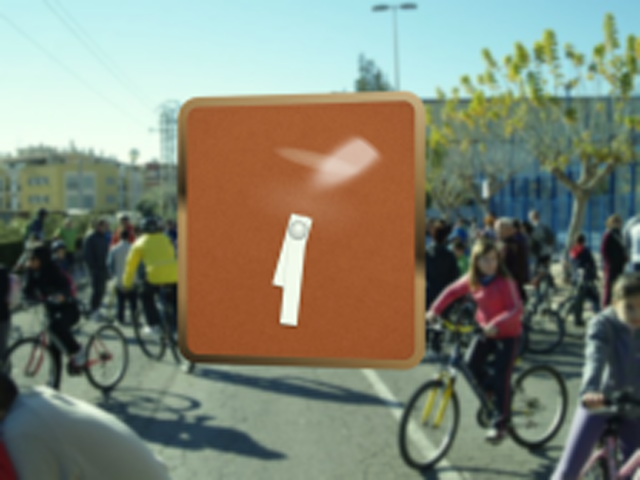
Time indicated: 6,31
